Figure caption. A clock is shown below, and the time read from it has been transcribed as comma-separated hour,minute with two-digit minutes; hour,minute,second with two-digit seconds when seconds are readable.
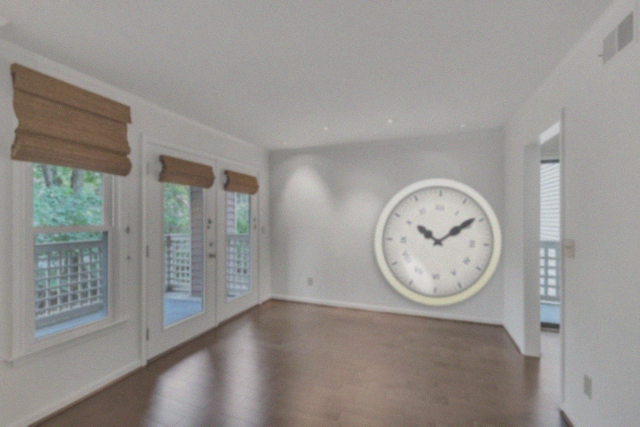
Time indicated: 10,09
